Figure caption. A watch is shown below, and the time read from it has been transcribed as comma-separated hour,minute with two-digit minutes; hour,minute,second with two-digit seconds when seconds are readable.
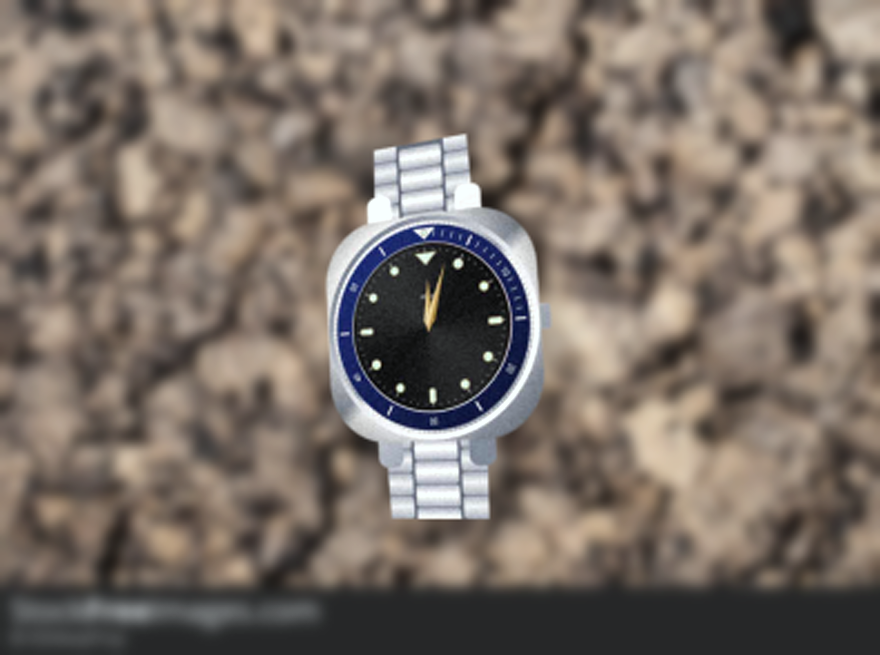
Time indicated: 12,03
